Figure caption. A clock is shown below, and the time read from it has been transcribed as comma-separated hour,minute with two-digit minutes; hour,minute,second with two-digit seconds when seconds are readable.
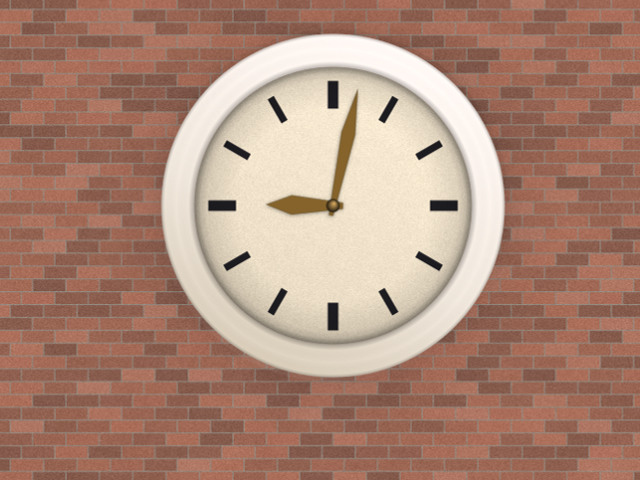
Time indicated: 9,02
